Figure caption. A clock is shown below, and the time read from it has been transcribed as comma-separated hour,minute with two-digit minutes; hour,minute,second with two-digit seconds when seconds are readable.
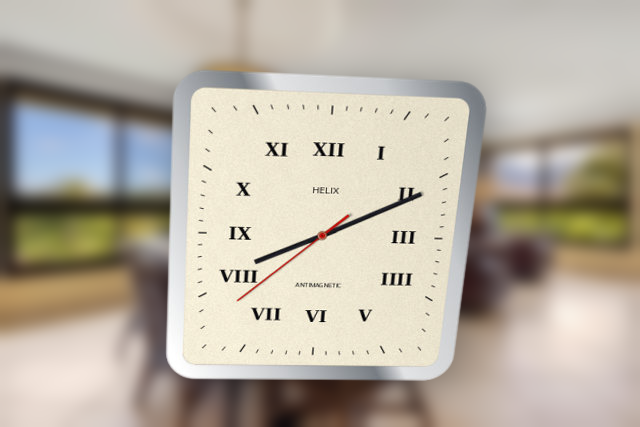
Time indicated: 8,10,38
